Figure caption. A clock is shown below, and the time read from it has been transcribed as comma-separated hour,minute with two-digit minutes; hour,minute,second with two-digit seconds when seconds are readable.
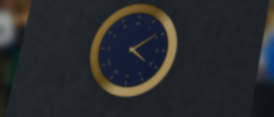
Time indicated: 4,09
